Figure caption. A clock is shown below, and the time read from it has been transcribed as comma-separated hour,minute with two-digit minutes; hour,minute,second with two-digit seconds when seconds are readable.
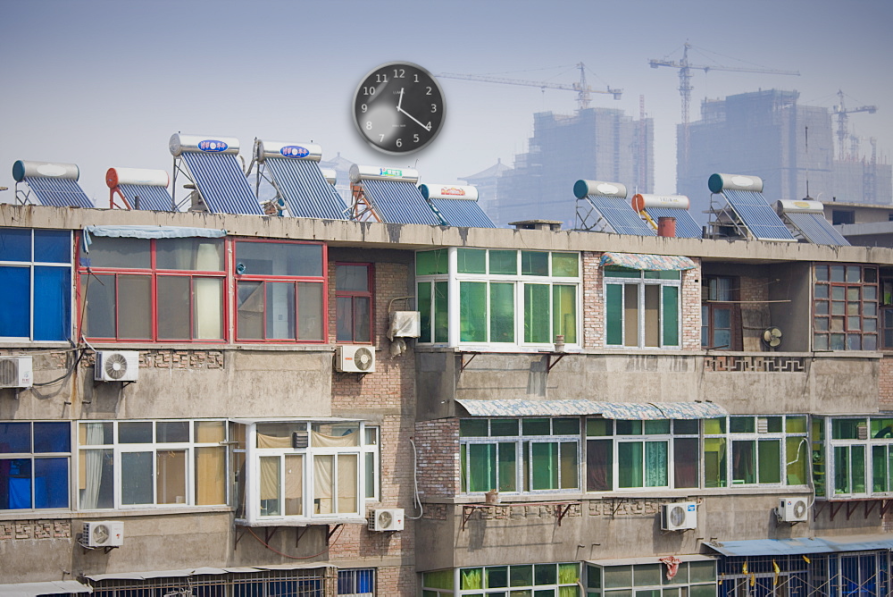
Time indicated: 12,21
